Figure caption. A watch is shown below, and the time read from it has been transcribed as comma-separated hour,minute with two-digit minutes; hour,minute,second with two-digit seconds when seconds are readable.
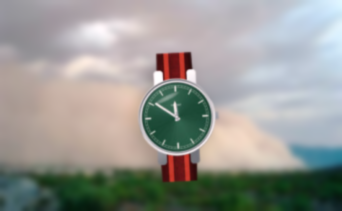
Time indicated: 11,51
